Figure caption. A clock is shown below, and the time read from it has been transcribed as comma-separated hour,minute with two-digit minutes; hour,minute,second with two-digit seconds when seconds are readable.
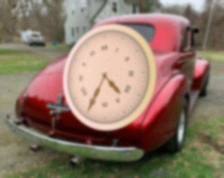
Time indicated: 4,35
